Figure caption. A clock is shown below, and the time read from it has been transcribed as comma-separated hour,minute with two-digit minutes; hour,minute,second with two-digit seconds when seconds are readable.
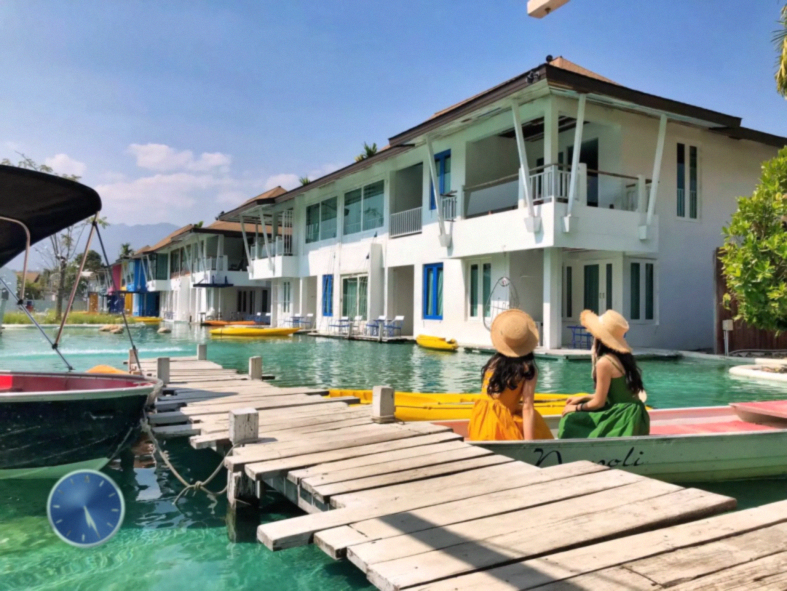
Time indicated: 5,25
